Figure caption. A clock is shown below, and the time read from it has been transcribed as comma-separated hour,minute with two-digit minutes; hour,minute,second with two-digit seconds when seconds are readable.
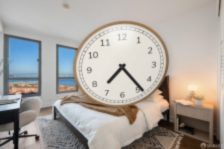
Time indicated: 7,24
